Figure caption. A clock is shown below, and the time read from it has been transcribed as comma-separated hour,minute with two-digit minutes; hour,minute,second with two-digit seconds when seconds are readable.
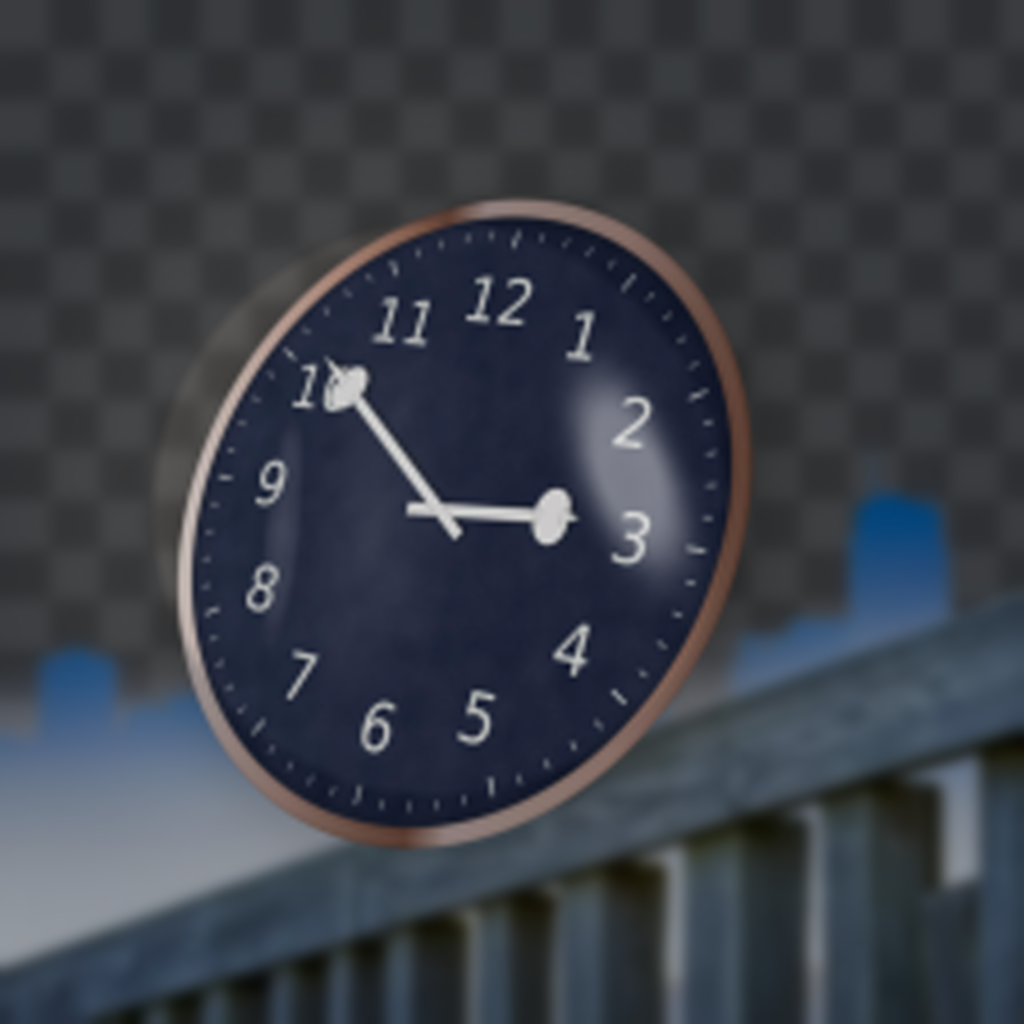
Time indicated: 2,51
